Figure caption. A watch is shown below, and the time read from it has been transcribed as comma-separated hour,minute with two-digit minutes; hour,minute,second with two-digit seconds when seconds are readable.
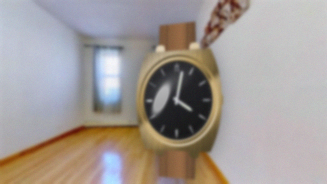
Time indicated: 4,02
